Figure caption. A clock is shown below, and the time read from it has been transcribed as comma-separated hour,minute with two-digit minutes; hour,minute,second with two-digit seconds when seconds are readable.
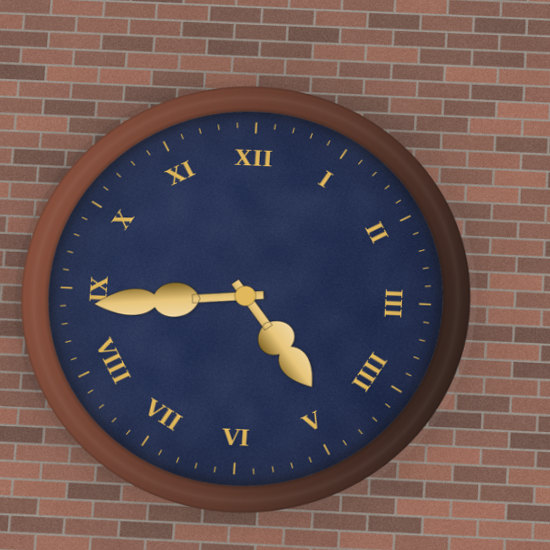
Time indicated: 4,44
